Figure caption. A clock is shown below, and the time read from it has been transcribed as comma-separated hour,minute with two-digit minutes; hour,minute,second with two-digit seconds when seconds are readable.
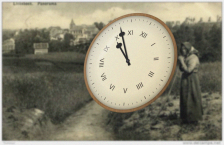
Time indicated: 9,52
